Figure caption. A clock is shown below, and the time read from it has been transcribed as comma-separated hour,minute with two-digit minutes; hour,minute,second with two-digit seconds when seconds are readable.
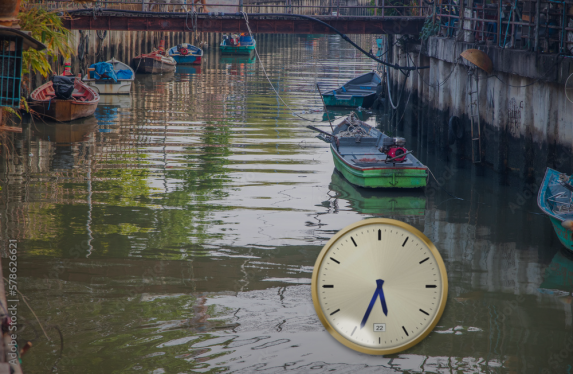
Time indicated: 5,34
